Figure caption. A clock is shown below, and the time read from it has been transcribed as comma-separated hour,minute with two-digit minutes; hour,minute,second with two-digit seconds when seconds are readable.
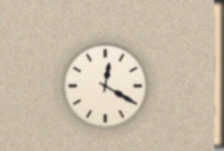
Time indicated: 12,20
